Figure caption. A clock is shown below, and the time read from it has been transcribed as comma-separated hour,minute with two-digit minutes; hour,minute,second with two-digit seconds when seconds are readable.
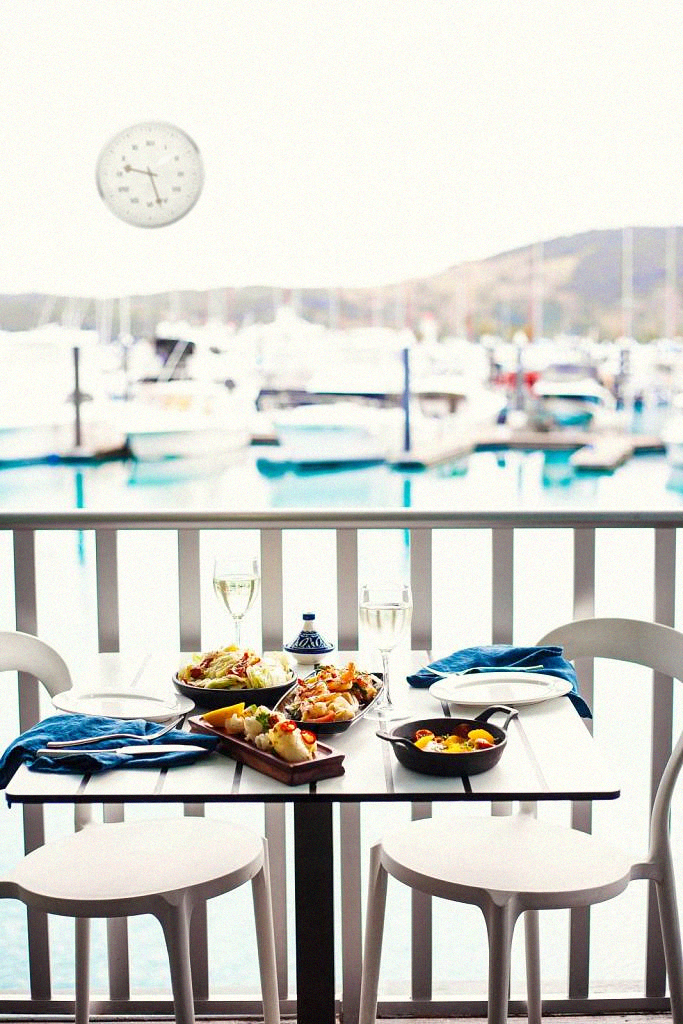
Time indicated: 9,27
